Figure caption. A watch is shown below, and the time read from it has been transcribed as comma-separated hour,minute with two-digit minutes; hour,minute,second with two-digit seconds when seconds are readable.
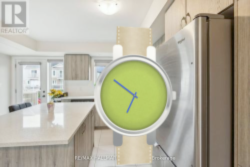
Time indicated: 6,51
